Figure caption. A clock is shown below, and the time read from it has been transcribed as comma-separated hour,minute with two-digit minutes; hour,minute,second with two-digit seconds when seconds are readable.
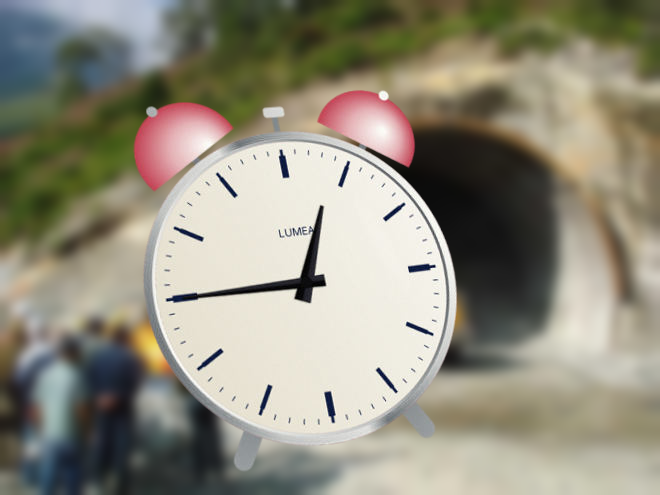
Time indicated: 12,45
